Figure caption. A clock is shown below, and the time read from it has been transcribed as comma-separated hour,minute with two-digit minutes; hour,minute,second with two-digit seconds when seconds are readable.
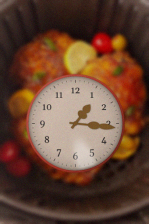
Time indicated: 1,16
